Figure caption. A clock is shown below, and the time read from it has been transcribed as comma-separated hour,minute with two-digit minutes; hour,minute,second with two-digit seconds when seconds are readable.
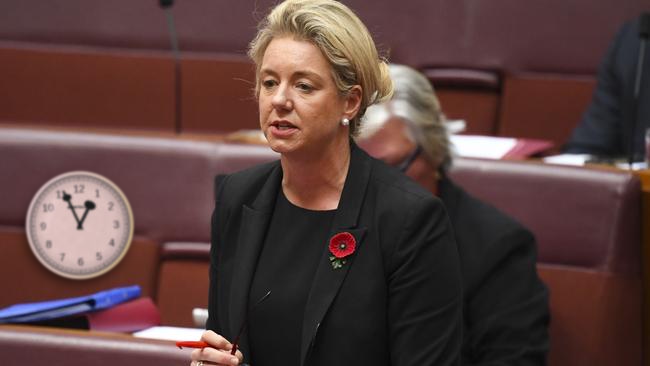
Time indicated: 12,56
